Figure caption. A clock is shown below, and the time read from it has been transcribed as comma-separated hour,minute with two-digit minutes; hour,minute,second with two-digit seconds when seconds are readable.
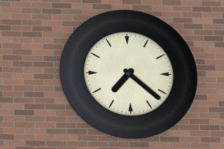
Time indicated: 7,22
